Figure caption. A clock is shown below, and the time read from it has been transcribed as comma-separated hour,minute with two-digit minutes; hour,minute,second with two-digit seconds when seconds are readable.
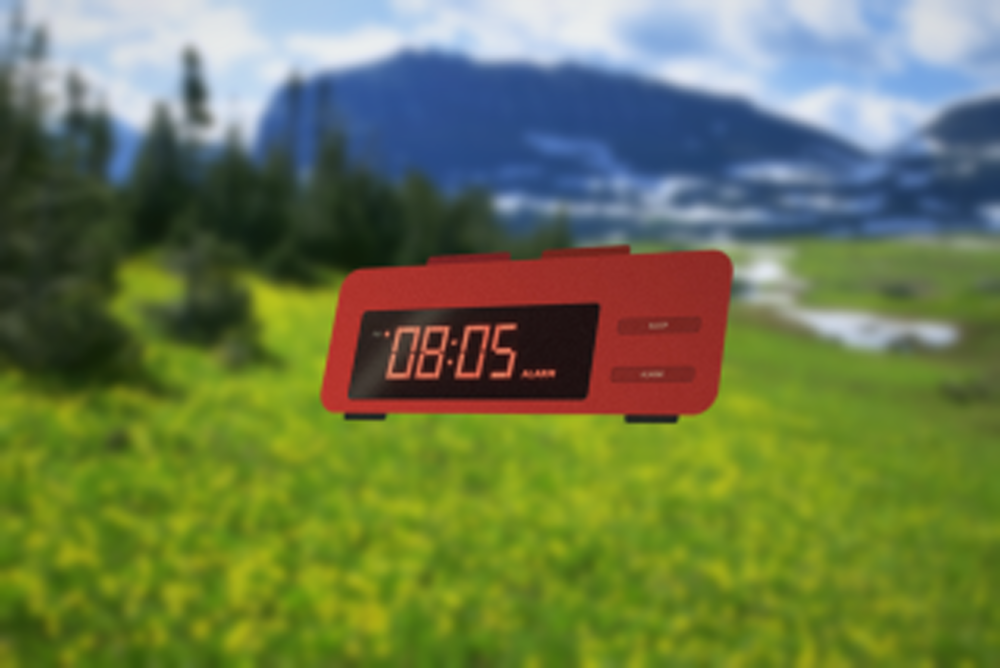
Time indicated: 8,05
